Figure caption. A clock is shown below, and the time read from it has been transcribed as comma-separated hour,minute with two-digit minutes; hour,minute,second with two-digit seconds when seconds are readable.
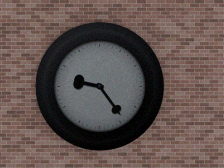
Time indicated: 9,24
